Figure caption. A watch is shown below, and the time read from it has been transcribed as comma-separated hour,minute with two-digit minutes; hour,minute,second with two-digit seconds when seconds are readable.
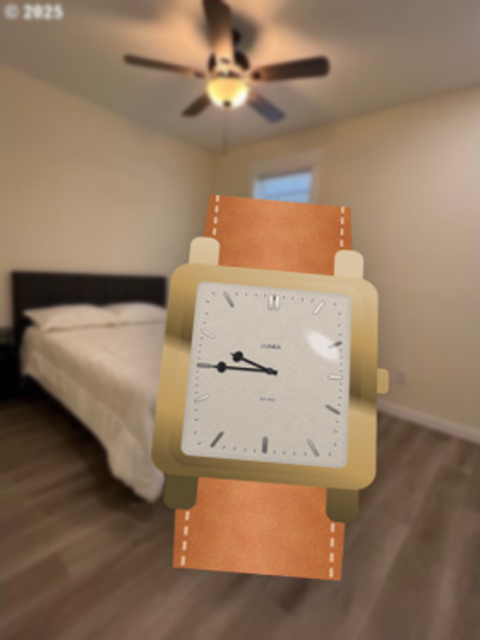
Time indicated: 9,45
